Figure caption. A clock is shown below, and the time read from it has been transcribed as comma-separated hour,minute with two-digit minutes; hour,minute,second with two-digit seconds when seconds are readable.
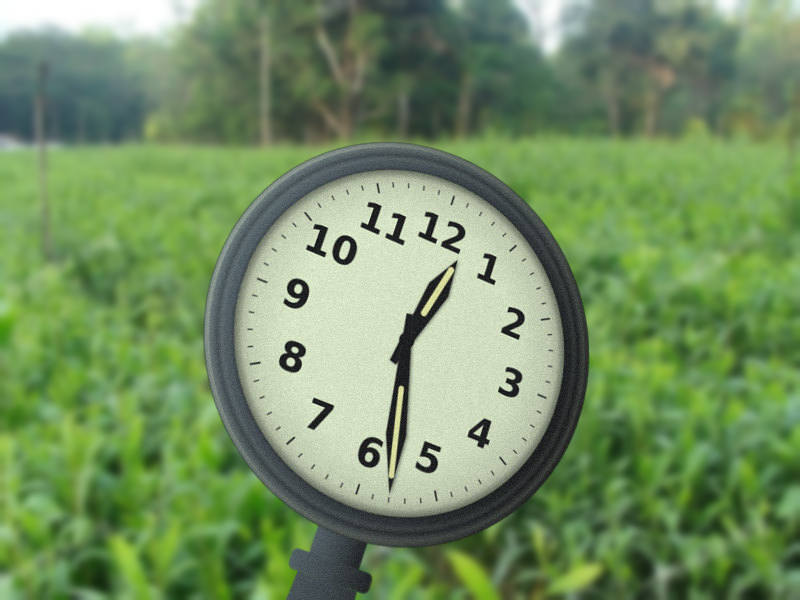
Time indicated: 12,28
